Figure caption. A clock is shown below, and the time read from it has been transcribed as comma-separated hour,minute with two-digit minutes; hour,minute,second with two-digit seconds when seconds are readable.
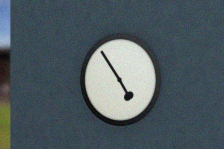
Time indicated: 4,54
